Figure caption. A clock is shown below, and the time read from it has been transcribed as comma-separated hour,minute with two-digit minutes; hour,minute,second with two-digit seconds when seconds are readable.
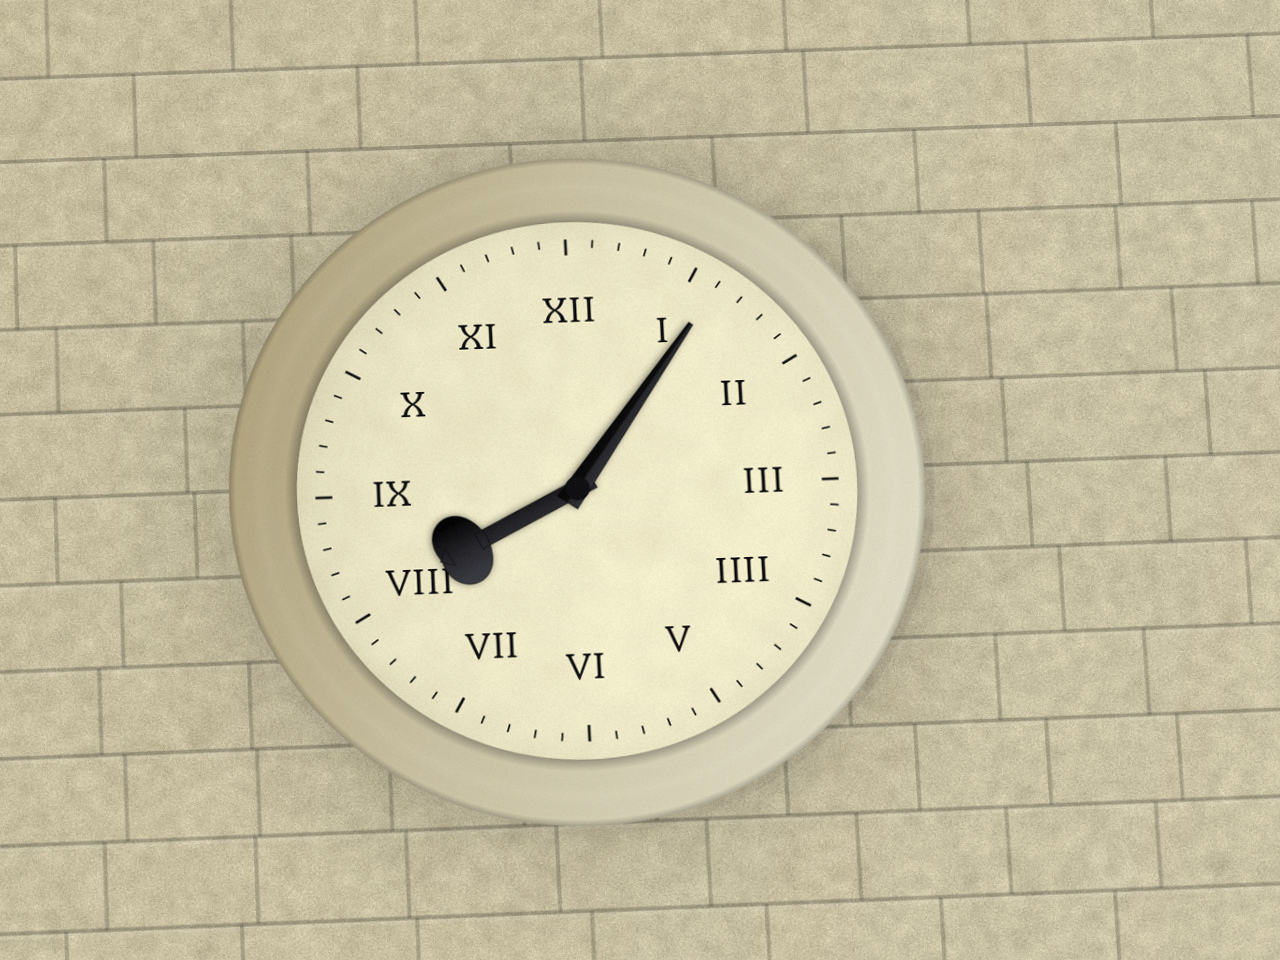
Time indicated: 8,06
